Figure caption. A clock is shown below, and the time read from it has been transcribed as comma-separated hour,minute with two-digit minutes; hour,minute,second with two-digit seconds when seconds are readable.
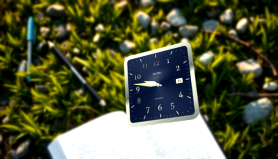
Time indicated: 9,47
